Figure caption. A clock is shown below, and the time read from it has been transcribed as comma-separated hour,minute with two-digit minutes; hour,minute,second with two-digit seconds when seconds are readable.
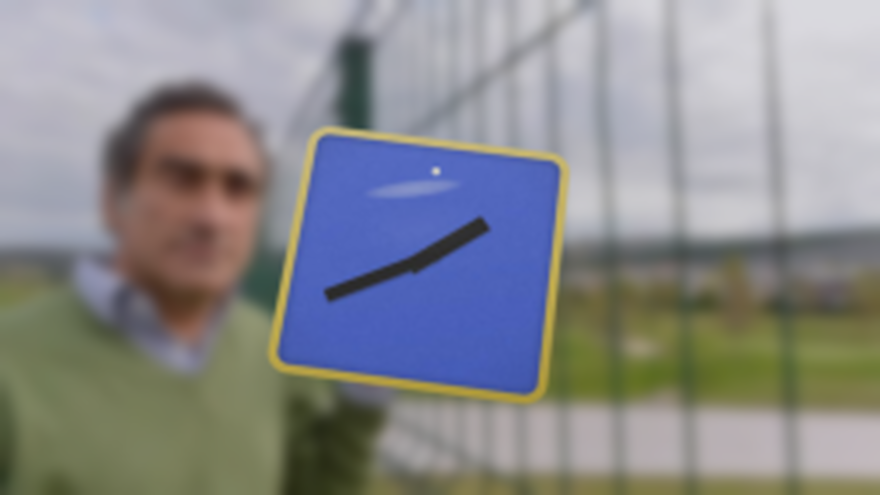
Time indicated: 1,40
